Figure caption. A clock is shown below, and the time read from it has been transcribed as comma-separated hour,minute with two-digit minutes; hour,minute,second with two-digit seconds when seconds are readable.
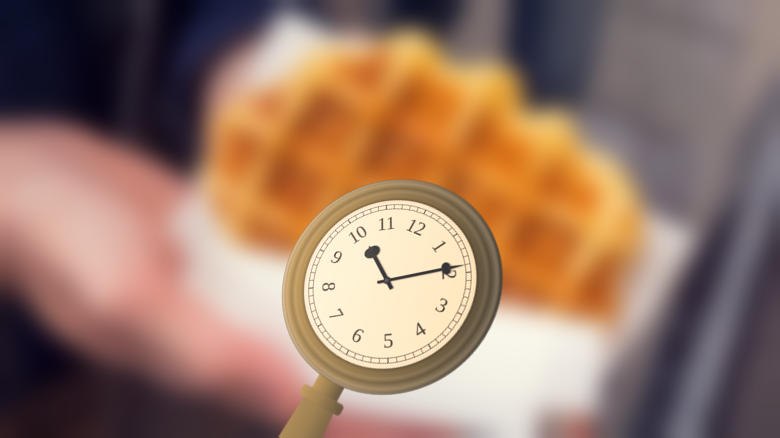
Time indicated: 10,09
